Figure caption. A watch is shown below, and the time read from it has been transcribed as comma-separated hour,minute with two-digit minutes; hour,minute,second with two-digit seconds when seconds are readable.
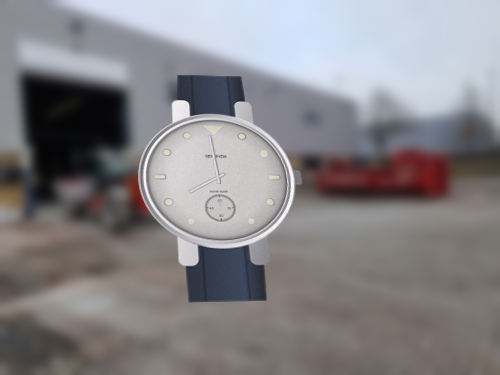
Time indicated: 7,59
